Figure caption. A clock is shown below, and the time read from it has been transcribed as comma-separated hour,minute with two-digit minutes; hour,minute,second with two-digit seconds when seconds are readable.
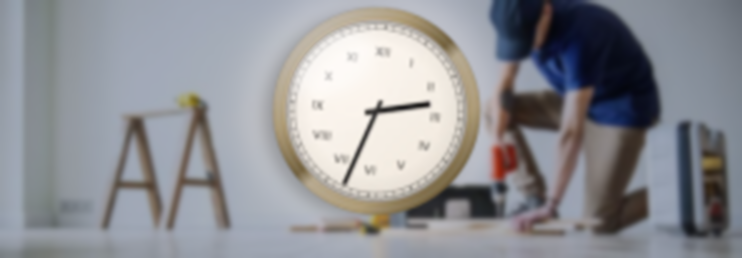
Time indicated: 2,33
